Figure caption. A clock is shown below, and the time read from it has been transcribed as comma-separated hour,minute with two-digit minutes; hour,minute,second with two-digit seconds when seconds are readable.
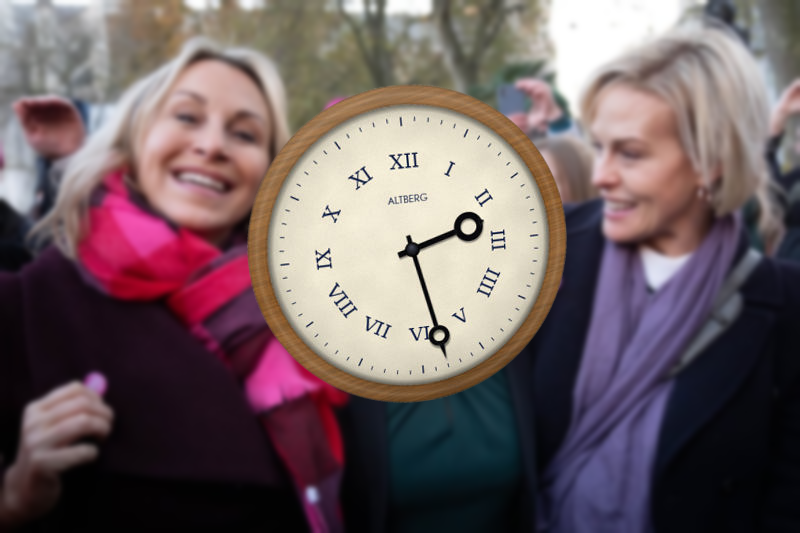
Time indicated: 2,28
